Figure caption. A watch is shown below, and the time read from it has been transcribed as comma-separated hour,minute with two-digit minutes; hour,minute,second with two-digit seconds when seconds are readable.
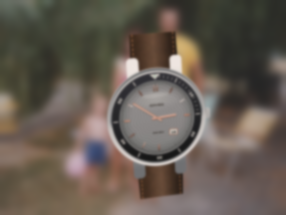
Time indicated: 2,51
